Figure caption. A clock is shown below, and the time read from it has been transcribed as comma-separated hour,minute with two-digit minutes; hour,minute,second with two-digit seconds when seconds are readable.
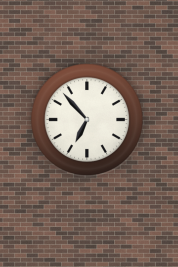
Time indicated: 6,53
